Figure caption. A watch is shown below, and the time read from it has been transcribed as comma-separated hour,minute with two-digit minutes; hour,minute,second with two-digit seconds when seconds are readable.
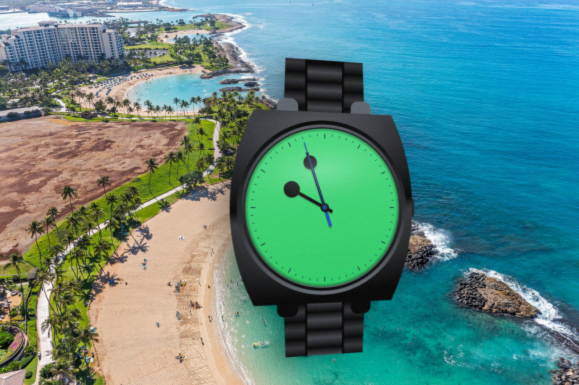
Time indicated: 9,56,57
